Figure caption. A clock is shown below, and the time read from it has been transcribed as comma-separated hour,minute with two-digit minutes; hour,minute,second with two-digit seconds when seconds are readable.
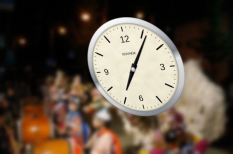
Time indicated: 7,06
